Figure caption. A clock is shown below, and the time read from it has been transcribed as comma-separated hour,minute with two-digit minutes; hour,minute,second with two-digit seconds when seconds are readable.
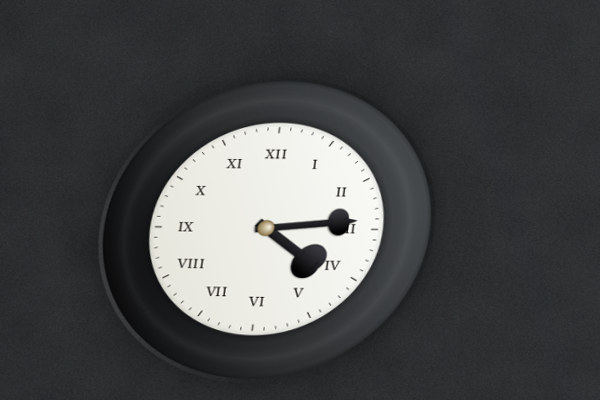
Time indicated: 4,14
